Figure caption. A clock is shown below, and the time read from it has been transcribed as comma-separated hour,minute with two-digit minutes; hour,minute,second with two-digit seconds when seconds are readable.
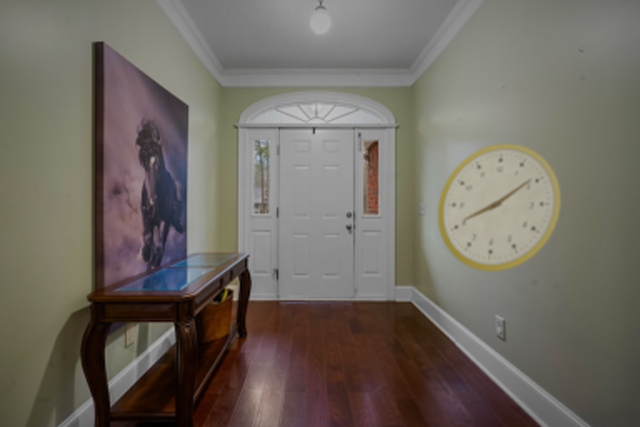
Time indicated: 8,09
